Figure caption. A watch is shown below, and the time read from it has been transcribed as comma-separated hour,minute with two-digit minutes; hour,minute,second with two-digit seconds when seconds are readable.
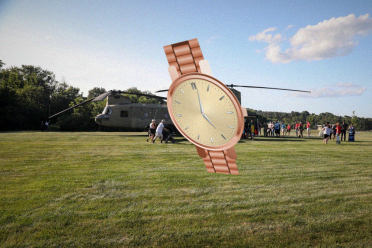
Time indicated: 5,01
